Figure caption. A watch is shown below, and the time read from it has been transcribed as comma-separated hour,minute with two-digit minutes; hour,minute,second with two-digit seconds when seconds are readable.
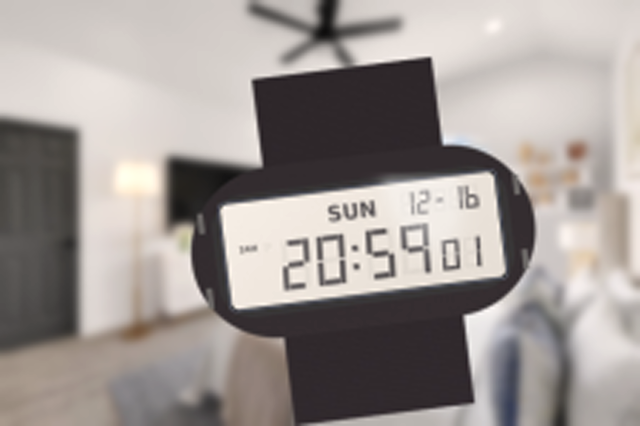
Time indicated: 20,59,01
